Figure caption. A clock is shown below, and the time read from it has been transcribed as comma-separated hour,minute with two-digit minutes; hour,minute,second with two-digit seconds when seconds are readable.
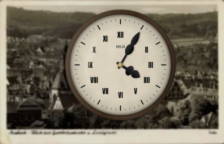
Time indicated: 4,05
